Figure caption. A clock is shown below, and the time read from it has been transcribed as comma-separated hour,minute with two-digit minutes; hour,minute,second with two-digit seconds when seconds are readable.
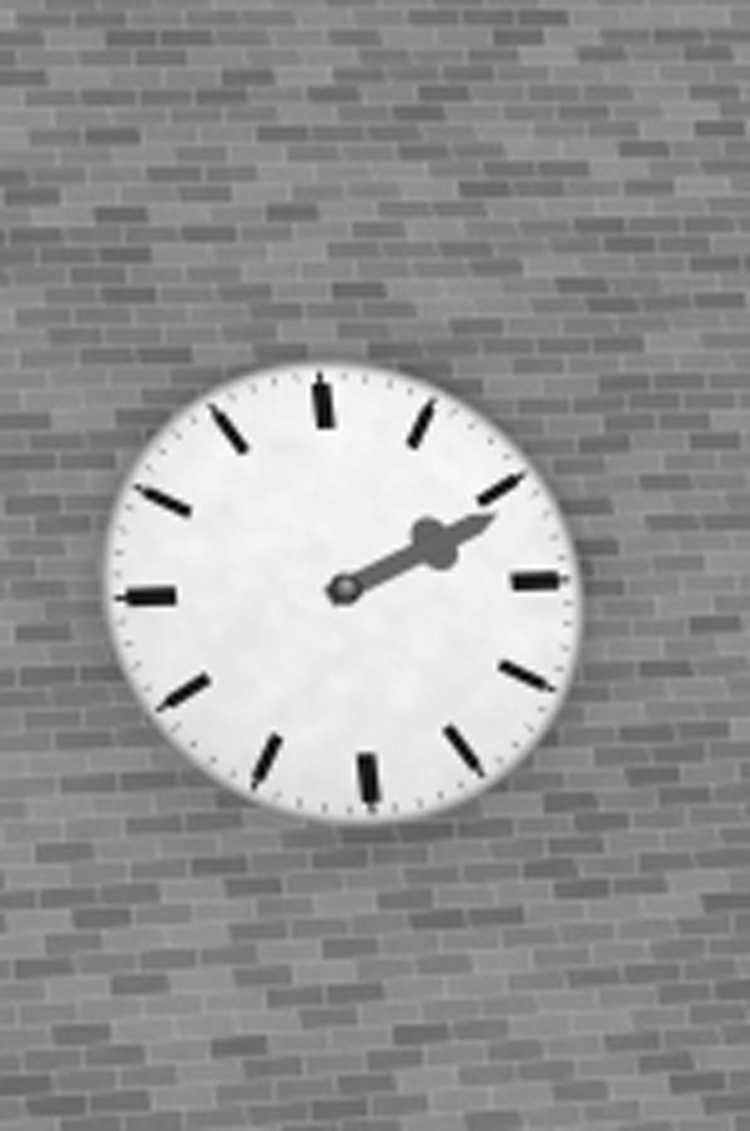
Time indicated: 2,11
